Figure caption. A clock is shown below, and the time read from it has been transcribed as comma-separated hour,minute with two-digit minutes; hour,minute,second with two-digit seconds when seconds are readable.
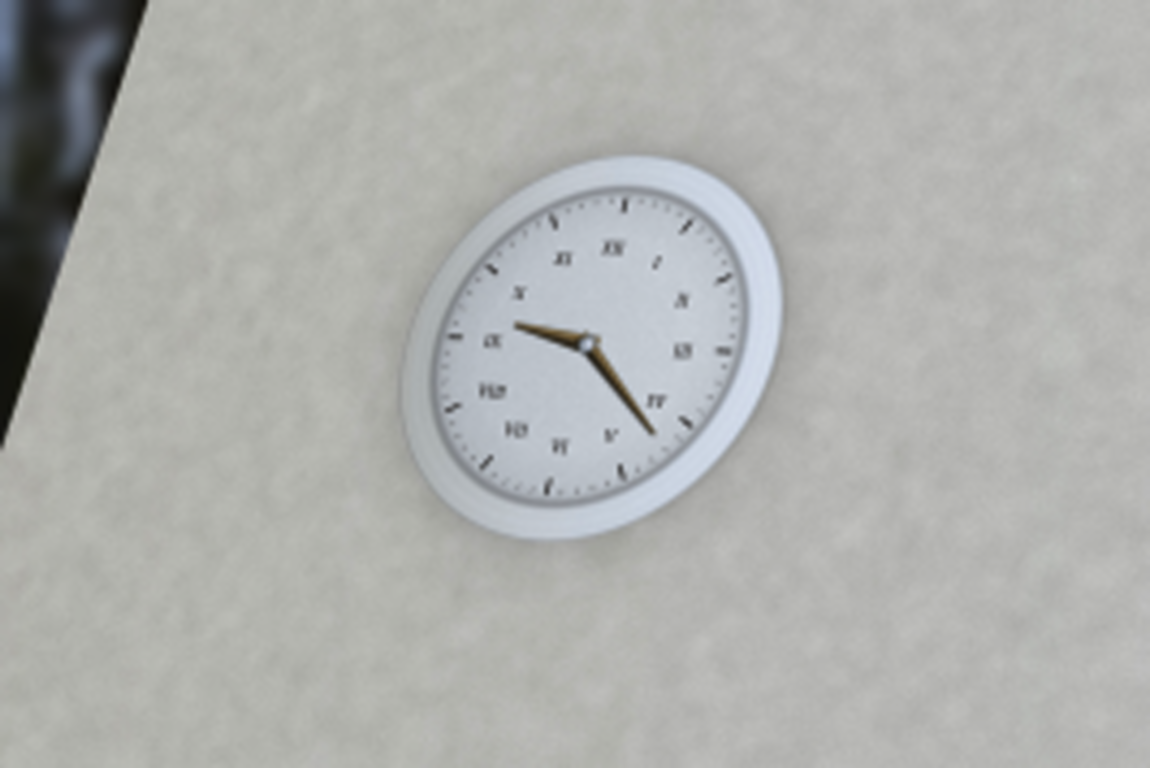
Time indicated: 9,22
